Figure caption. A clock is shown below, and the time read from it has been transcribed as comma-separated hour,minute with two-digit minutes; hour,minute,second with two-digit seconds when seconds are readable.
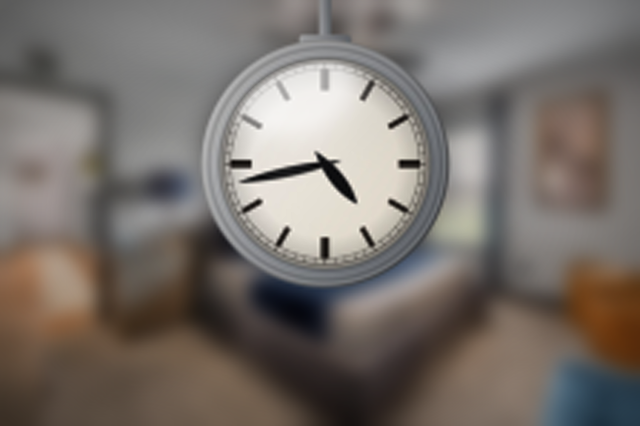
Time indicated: 4,43
